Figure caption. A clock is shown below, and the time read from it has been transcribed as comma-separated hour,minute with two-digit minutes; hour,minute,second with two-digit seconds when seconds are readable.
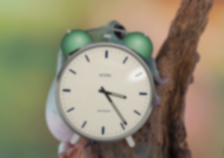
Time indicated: 3,24
